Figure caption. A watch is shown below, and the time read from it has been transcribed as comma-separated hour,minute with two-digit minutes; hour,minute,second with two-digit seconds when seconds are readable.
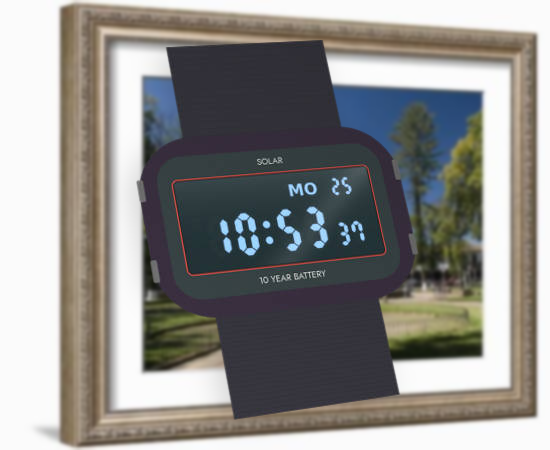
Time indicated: 10,53,37
